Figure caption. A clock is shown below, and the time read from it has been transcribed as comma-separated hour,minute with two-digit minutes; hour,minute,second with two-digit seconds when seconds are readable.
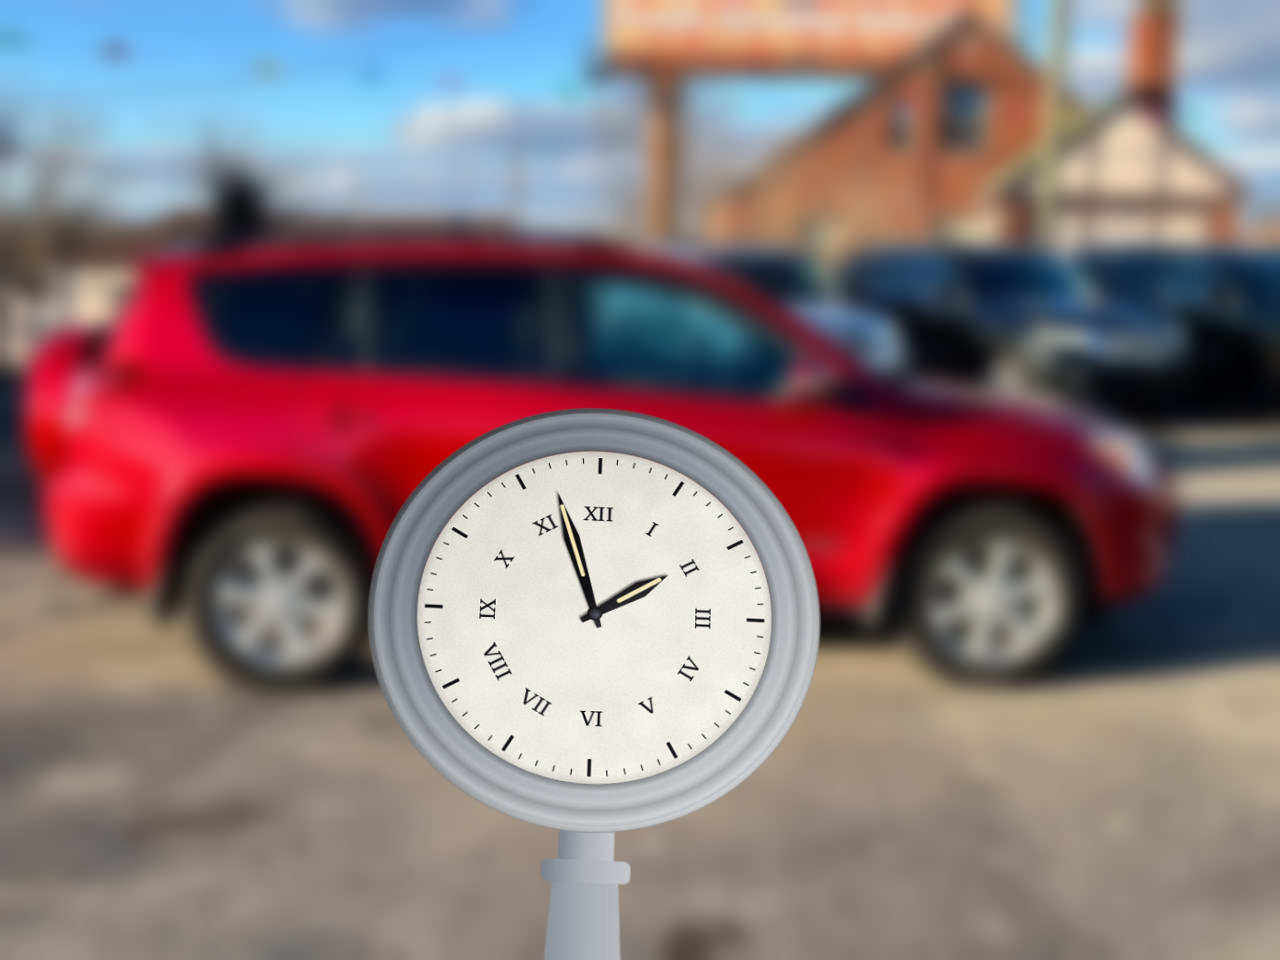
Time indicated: 1,57
